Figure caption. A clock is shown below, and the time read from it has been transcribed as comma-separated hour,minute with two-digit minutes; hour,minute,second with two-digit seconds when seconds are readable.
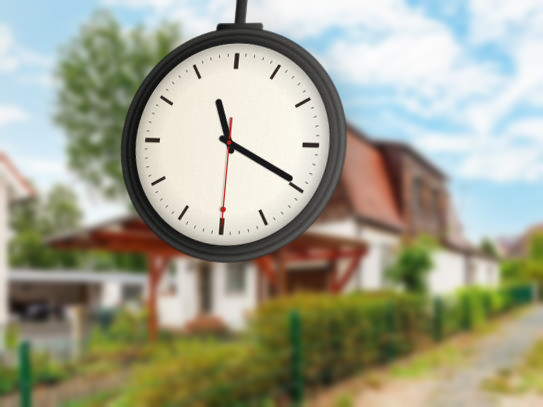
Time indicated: 11,19,30
